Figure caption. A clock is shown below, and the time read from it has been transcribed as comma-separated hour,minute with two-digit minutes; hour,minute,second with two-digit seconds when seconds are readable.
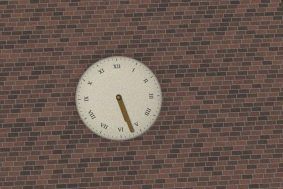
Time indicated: 5,27
